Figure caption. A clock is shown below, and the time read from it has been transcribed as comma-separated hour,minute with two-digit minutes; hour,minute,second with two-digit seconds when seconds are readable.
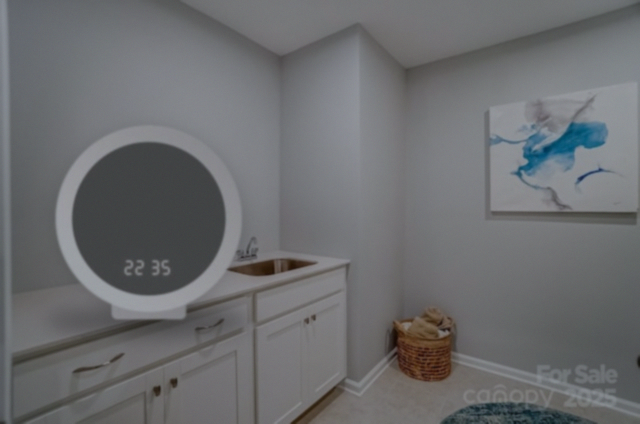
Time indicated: 22,35
